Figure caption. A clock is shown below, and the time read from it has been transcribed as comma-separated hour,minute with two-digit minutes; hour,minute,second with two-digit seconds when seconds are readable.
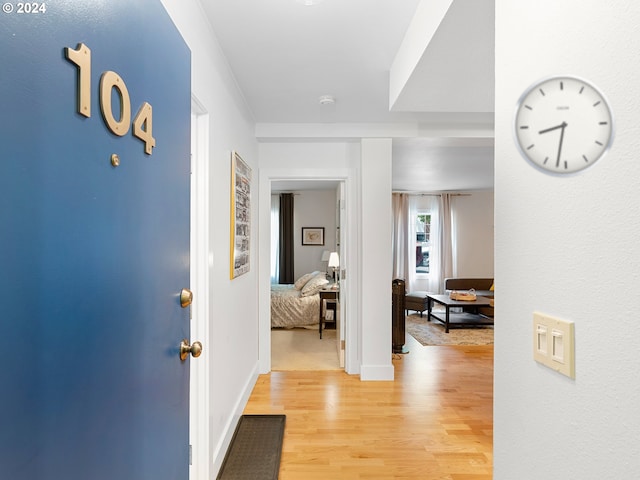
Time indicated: 8,32
